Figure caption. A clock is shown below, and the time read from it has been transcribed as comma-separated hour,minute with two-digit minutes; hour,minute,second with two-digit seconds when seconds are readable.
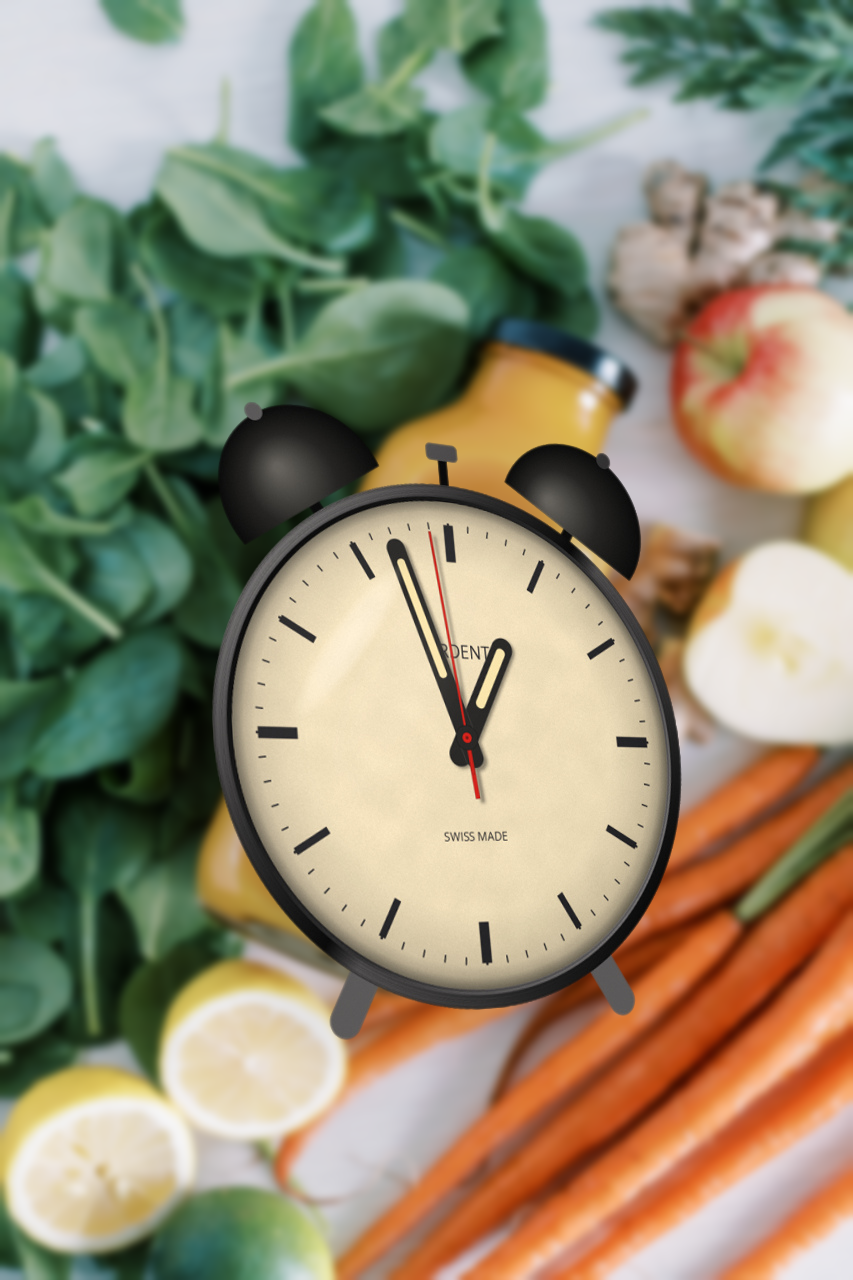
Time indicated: 12,56,59
